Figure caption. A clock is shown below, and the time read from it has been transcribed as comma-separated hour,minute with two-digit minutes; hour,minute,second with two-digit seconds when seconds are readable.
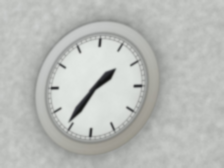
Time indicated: 1,36
